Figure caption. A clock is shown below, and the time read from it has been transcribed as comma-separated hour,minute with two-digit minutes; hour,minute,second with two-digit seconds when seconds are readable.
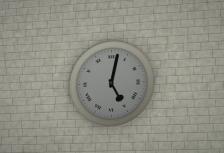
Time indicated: 5,02
